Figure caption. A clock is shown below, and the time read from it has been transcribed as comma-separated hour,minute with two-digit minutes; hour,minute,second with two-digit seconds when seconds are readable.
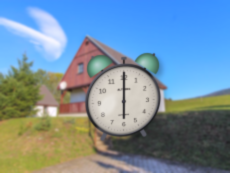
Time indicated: 6,00
